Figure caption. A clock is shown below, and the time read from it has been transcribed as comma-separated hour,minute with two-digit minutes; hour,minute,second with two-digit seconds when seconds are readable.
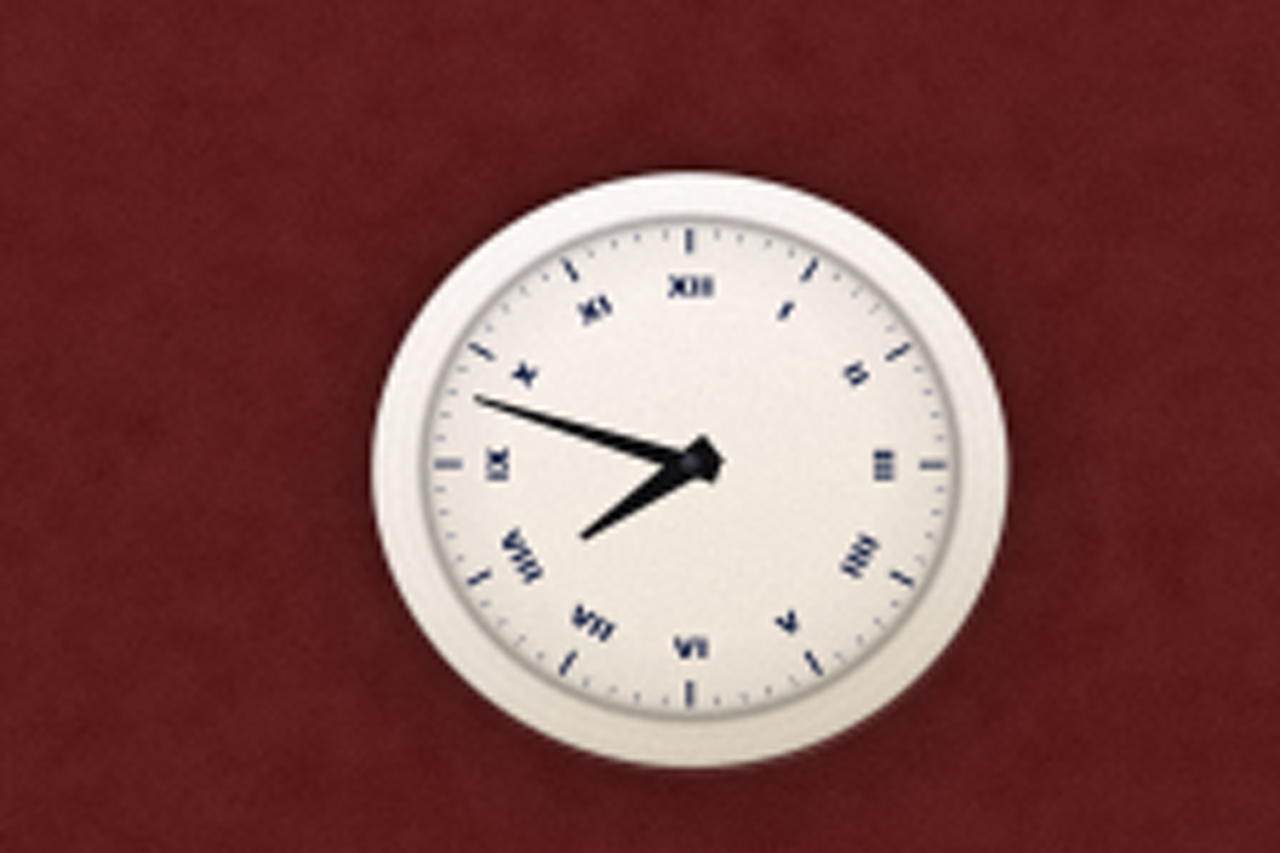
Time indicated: 7,48
